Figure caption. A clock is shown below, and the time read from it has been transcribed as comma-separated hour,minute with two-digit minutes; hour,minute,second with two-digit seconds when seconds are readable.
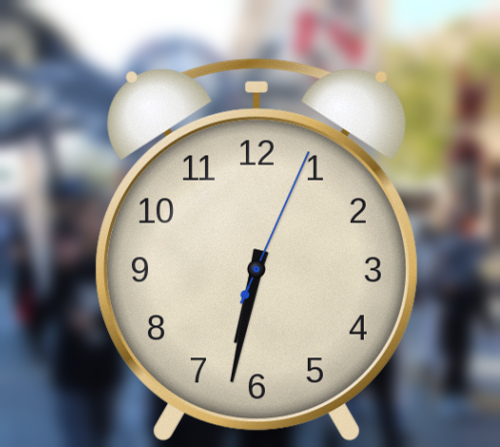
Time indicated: 6,32,04
